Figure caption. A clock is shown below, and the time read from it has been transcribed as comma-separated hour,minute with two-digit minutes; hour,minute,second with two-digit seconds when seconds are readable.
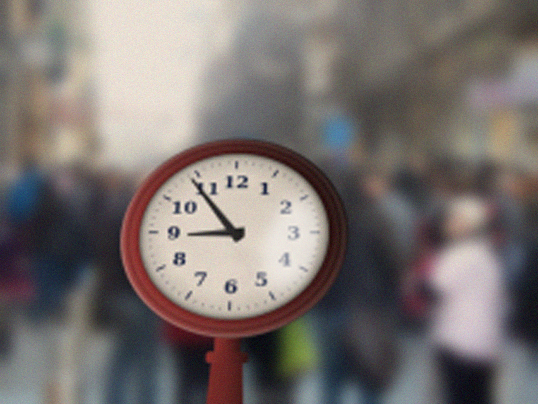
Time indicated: 8,54
